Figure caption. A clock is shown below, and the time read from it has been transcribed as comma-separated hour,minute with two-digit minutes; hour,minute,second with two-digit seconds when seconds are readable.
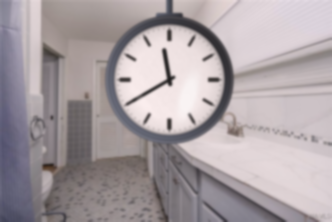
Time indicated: 11,40
